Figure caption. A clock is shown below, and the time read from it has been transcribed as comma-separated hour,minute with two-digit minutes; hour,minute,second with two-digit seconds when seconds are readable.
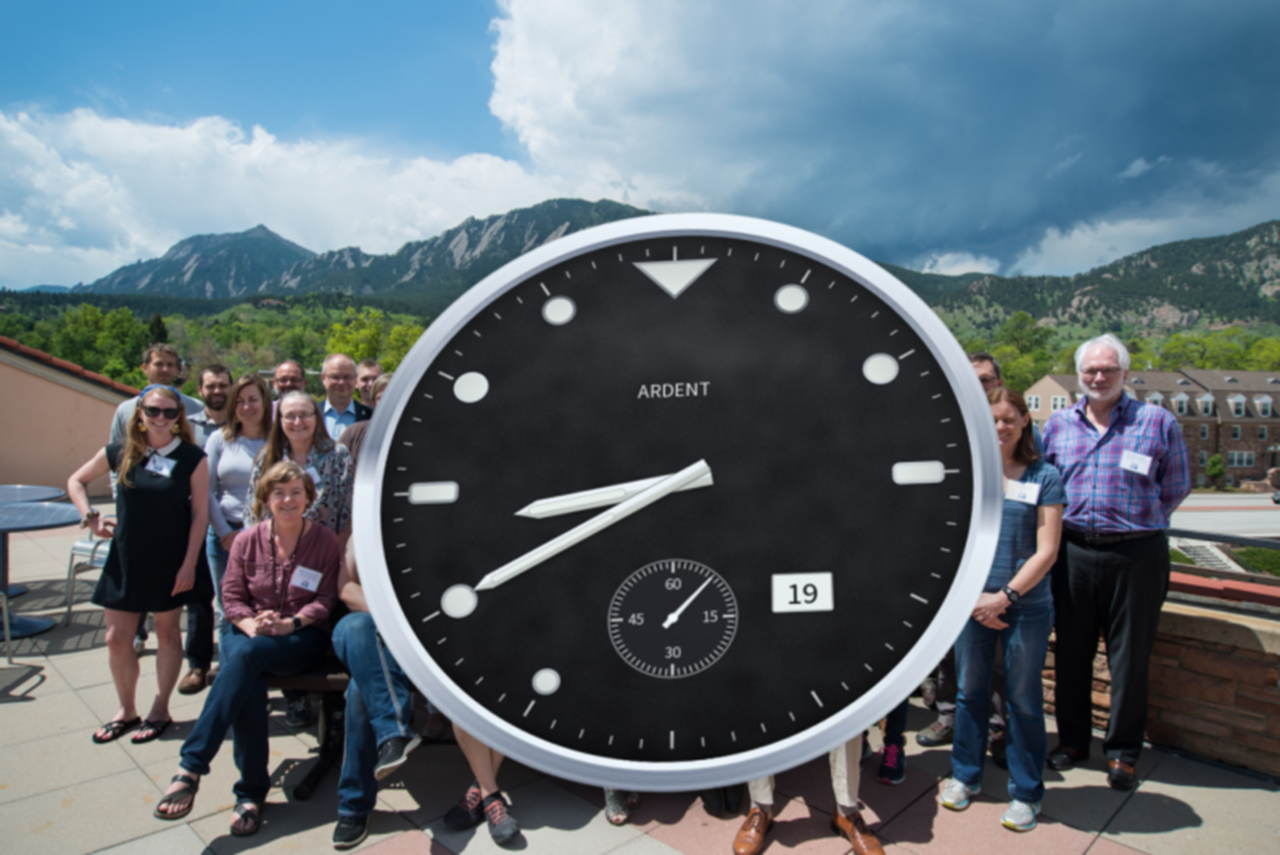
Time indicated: 8,40,07
